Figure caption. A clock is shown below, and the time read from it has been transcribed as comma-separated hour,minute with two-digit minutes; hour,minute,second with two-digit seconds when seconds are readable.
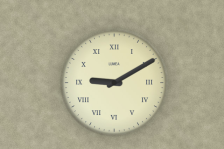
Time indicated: 9,10
